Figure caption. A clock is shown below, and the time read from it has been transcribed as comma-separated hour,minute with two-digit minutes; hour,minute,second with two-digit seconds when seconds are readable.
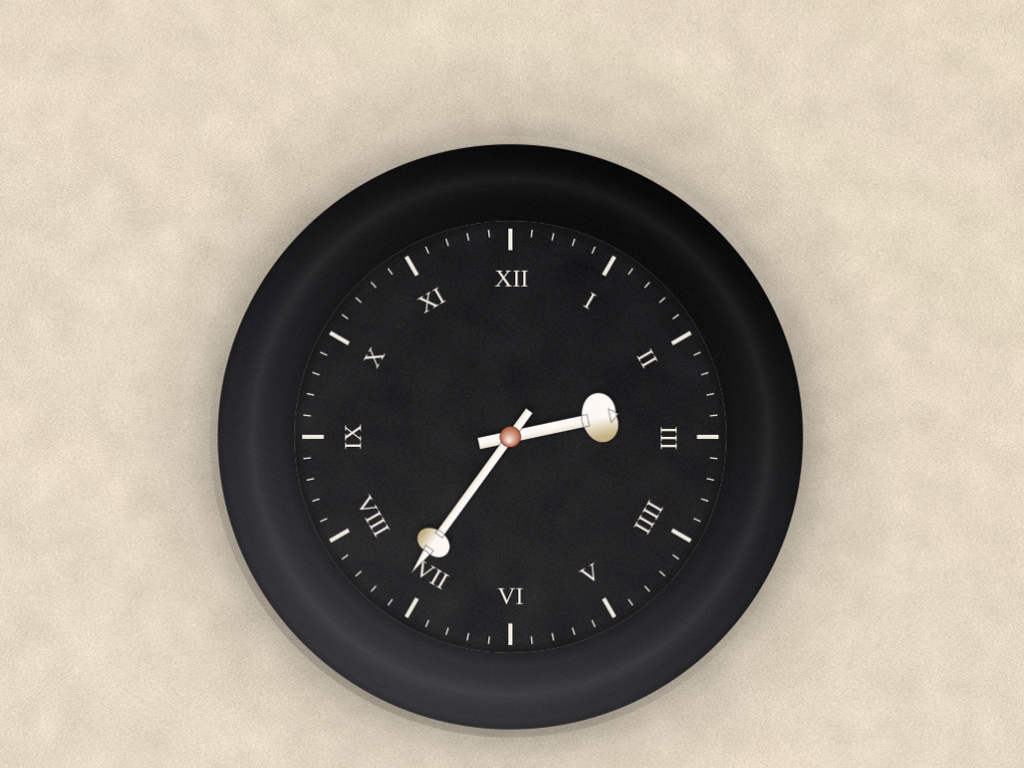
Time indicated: 2,36
